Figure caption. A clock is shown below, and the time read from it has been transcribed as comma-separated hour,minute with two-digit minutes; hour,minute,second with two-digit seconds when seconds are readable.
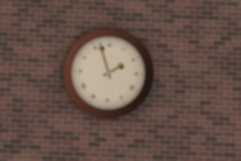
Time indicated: 1,57
